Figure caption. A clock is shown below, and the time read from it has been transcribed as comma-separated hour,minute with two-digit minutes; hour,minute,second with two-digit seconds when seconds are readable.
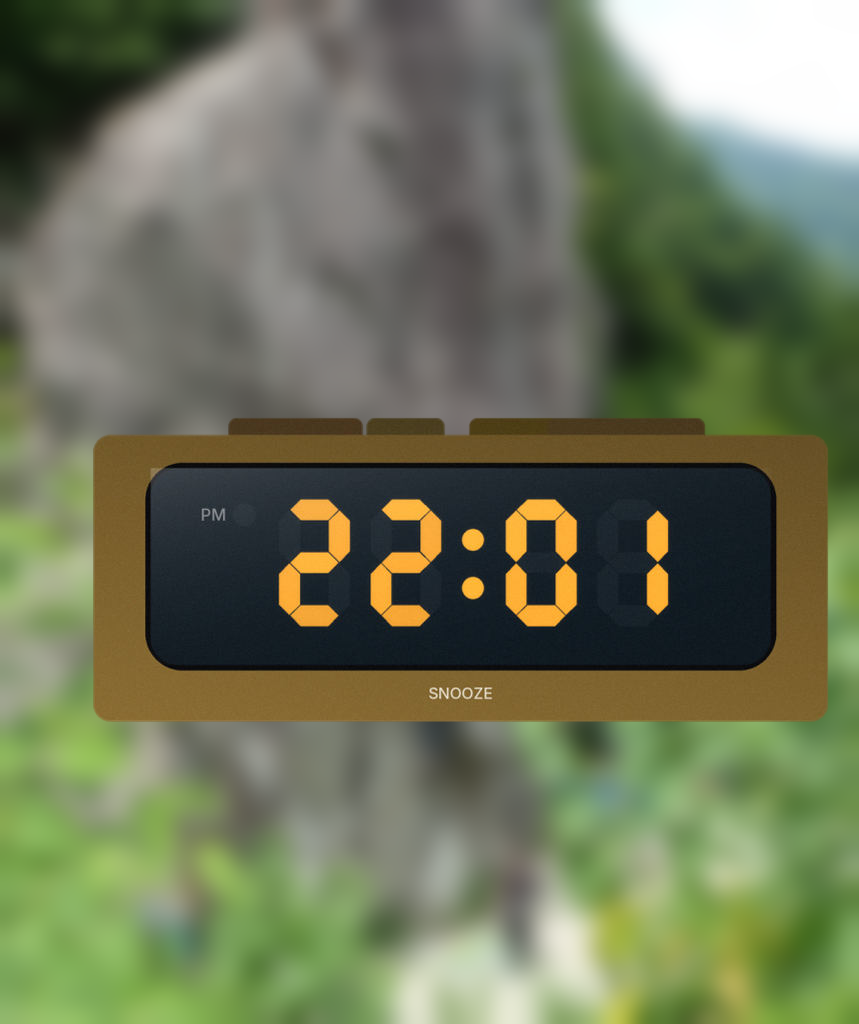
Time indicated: 22,01
